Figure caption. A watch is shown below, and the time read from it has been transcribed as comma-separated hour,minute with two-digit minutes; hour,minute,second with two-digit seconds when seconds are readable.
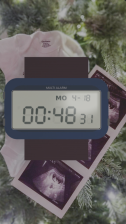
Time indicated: 0,48,31
